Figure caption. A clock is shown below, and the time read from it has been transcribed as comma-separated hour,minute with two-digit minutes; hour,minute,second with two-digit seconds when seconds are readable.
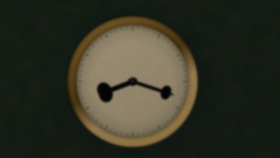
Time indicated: 8,18
